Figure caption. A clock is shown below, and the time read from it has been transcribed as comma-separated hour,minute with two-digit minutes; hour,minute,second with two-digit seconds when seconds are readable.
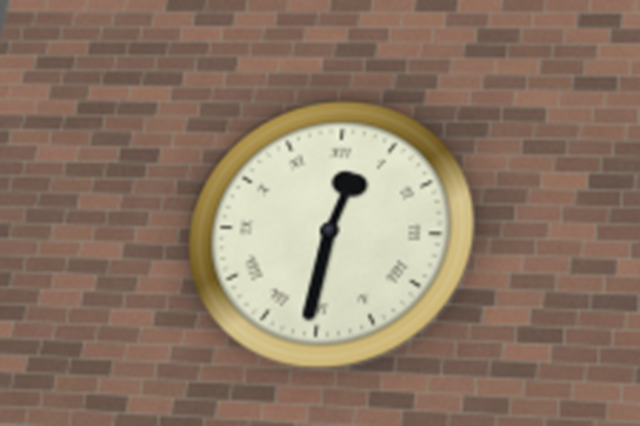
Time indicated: 12,31
